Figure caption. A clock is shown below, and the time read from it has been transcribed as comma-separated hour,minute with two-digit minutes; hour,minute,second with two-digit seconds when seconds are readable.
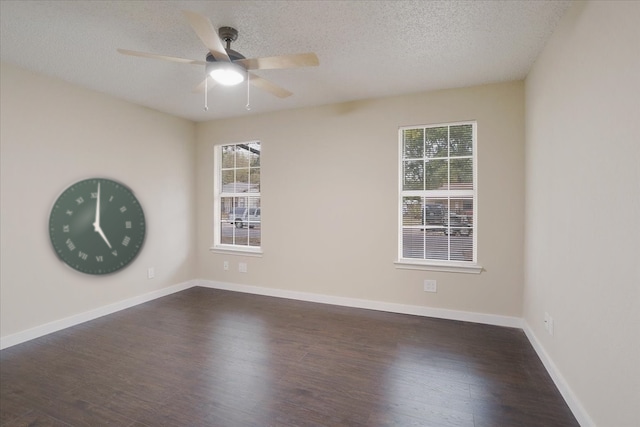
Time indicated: 5,01
